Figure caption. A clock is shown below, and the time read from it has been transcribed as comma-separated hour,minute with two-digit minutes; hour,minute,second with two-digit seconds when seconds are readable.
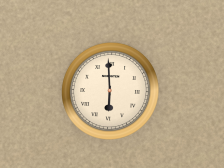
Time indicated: 5,59
